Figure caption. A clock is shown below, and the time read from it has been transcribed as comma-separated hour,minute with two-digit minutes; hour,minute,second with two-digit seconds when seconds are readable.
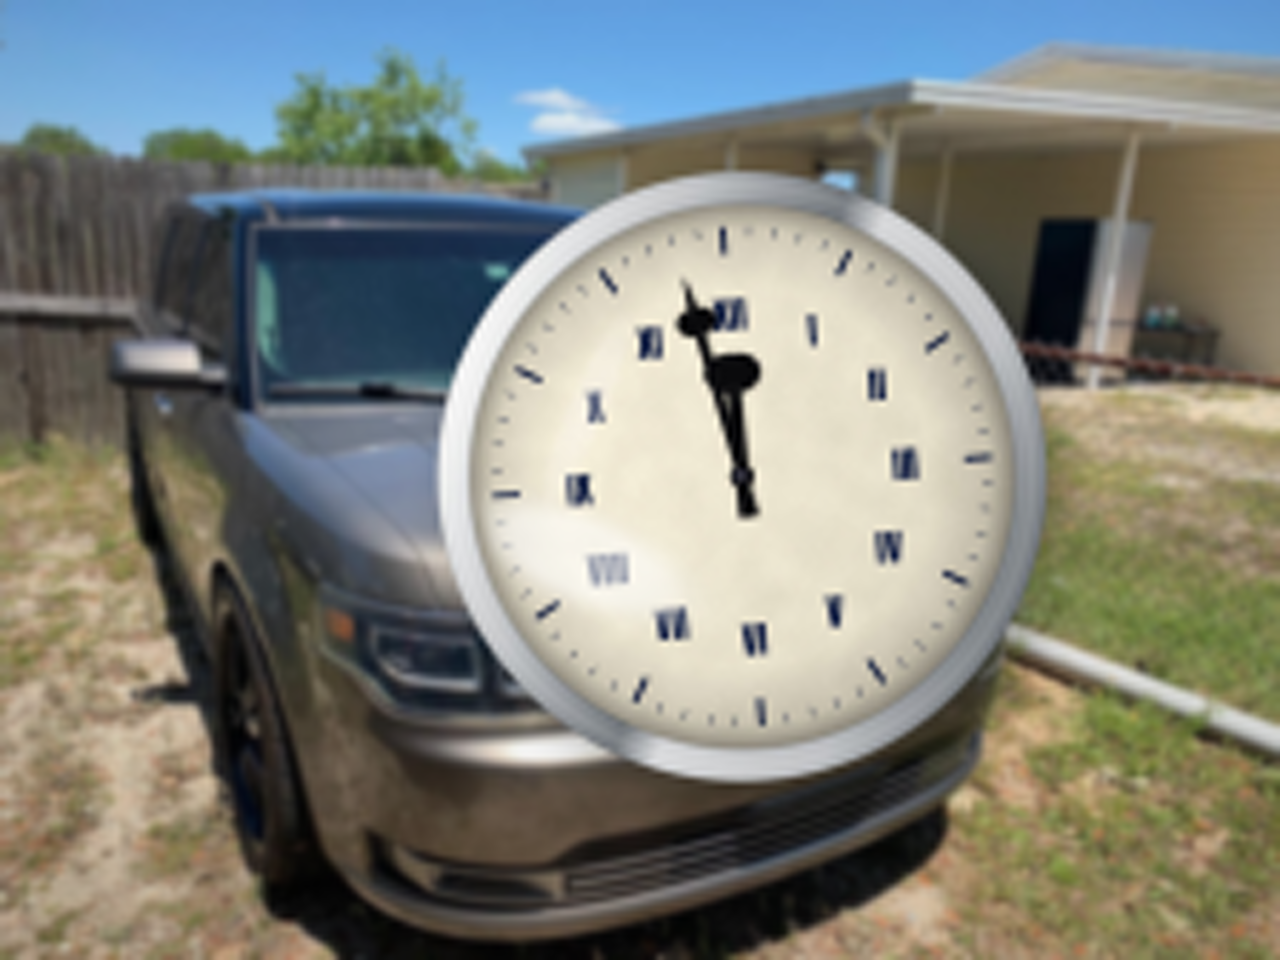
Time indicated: 11,58
